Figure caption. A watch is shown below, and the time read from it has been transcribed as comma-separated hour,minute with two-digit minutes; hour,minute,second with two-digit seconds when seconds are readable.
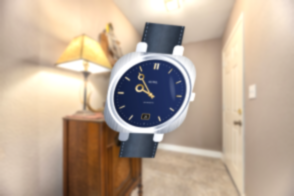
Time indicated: 9,54
